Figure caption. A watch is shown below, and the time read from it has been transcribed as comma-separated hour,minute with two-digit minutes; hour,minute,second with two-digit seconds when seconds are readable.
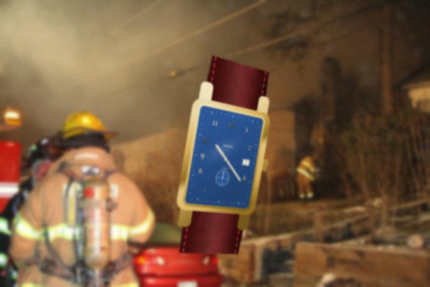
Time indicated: 10,22
